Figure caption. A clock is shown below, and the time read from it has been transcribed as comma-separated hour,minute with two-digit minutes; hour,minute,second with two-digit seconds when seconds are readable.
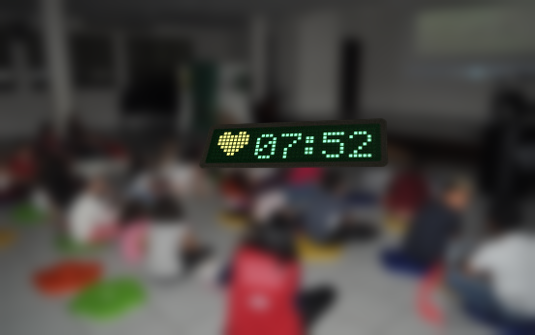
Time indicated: 7,52
